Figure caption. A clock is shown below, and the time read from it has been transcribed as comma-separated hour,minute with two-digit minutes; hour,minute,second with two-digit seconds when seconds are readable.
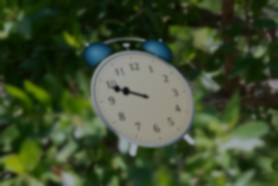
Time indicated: 9,49
